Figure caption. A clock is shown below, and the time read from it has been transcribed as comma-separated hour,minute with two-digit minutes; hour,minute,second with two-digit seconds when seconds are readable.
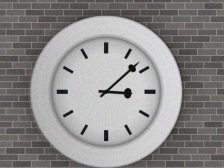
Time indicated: 3,08
